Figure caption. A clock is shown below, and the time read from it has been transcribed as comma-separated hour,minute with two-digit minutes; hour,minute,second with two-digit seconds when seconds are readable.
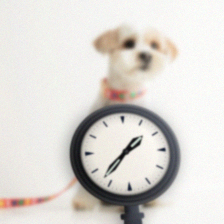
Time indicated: 1,37
